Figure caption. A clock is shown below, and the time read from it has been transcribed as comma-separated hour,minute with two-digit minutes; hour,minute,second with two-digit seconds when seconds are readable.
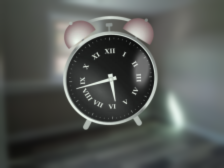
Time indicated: 5,43
